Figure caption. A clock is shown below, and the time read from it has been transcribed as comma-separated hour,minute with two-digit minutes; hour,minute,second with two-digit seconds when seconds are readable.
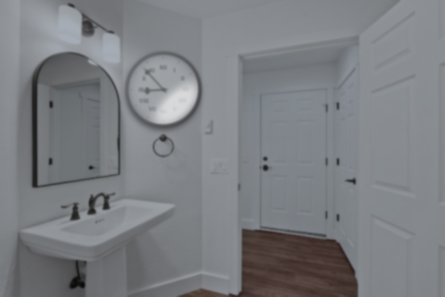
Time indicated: 8,53
